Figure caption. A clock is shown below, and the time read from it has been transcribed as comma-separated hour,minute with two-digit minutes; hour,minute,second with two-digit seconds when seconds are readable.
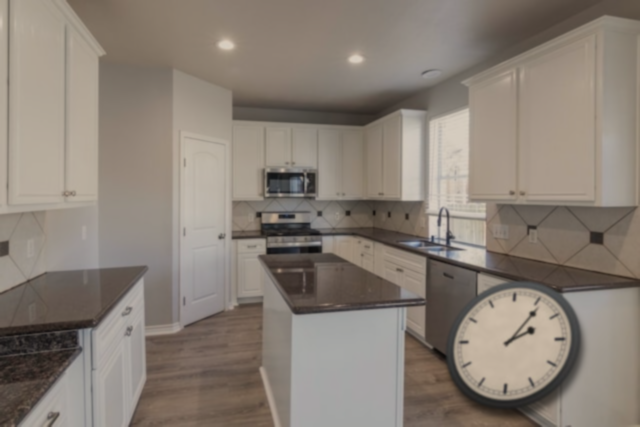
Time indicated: 2,06
